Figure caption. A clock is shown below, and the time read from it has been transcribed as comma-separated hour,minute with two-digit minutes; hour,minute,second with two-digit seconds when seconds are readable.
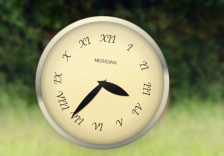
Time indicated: 3,36
